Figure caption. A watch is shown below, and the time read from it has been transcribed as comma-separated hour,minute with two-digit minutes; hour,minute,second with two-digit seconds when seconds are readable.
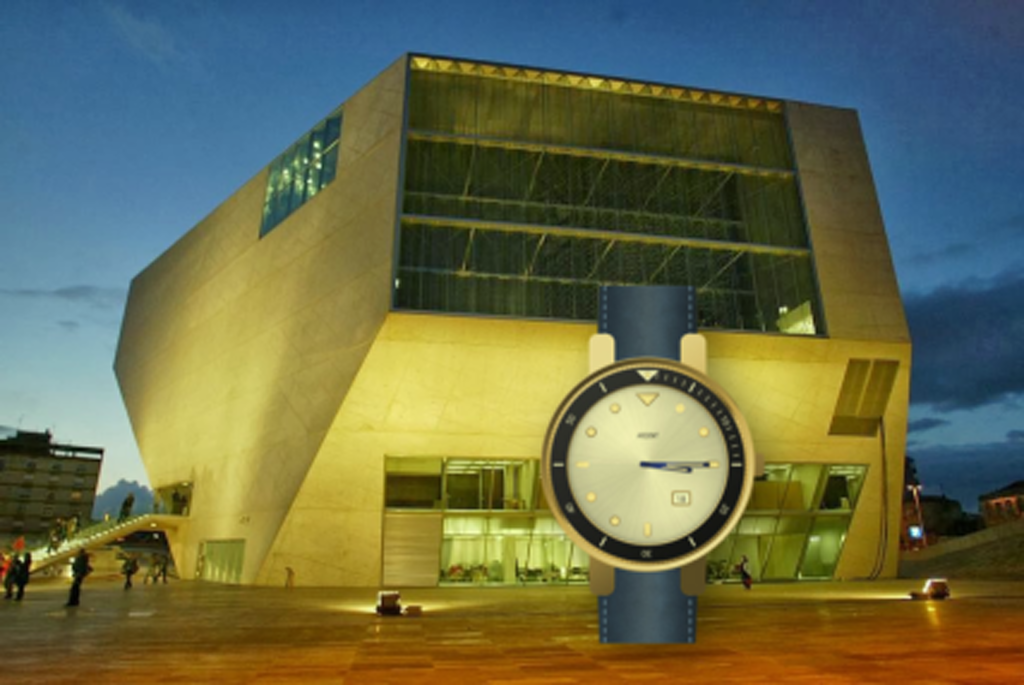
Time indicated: 3,15
